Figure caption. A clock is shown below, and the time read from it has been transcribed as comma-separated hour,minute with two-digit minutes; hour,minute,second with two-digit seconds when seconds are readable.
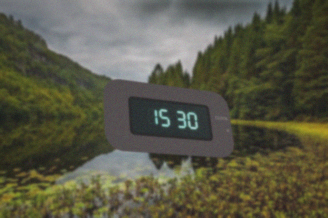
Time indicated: 15,30
